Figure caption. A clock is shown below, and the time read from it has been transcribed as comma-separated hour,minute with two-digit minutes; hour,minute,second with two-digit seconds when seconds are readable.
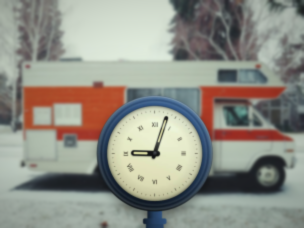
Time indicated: 9,03
